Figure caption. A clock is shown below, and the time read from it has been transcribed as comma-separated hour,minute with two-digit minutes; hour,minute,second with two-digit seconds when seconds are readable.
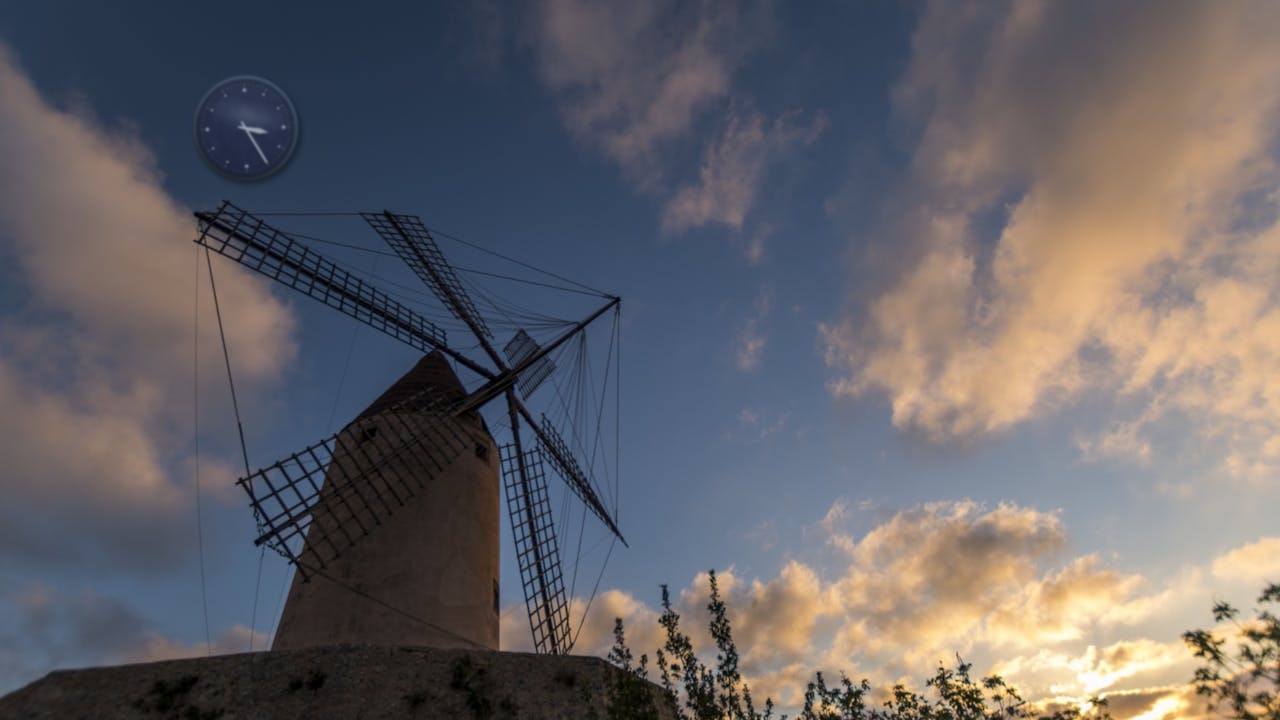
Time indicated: 3,25
